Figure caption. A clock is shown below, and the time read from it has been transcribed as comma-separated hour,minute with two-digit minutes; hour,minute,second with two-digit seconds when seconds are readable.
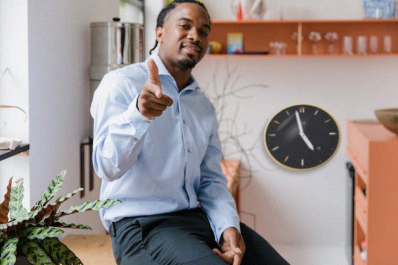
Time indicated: 4,58
